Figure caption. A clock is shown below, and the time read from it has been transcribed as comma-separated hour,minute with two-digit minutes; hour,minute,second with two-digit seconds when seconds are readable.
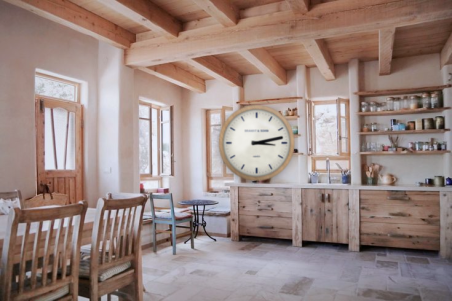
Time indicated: 3,13
